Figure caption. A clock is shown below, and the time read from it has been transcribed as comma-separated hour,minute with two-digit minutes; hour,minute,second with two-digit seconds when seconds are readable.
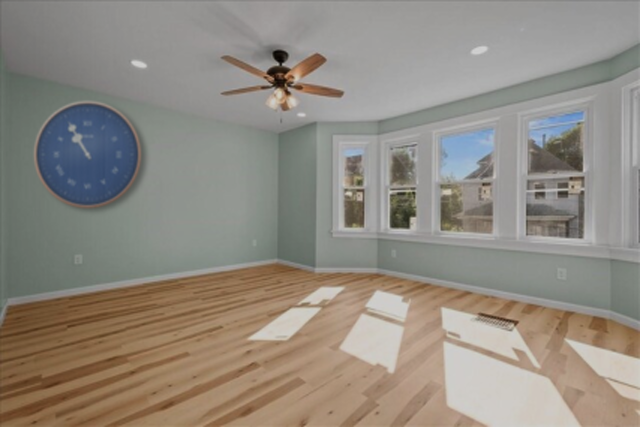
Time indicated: 10,55
